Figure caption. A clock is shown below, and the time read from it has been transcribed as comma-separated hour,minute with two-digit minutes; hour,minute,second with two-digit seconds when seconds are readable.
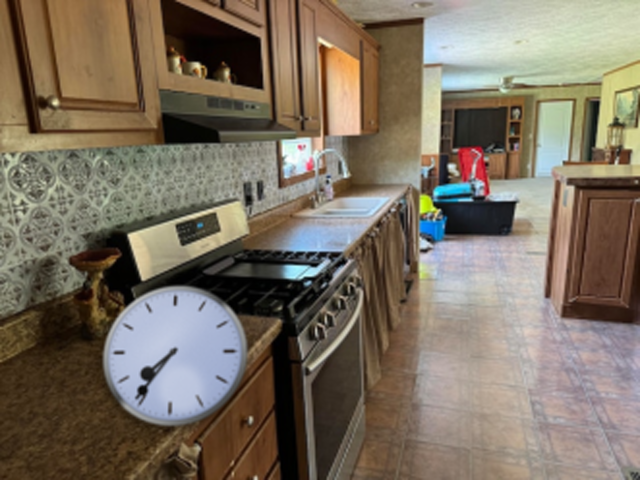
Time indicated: 7,36
